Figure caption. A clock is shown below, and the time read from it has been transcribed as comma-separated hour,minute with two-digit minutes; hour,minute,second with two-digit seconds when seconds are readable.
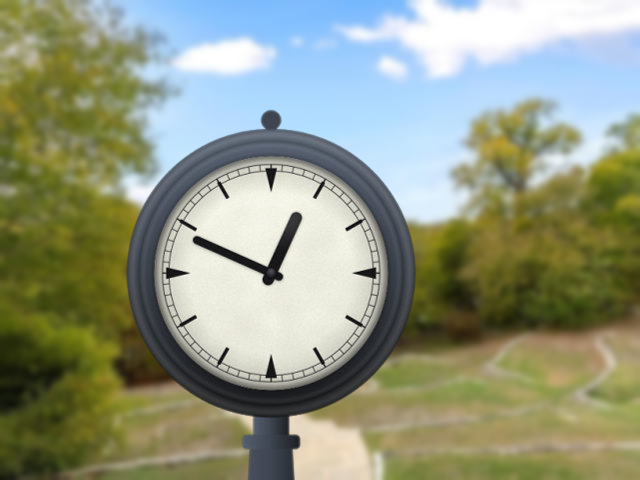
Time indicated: 12,49
